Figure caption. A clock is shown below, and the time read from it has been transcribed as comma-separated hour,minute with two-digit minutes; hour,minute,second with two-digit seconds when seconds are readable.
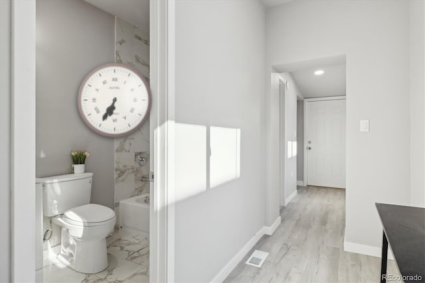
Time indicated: 6,35
